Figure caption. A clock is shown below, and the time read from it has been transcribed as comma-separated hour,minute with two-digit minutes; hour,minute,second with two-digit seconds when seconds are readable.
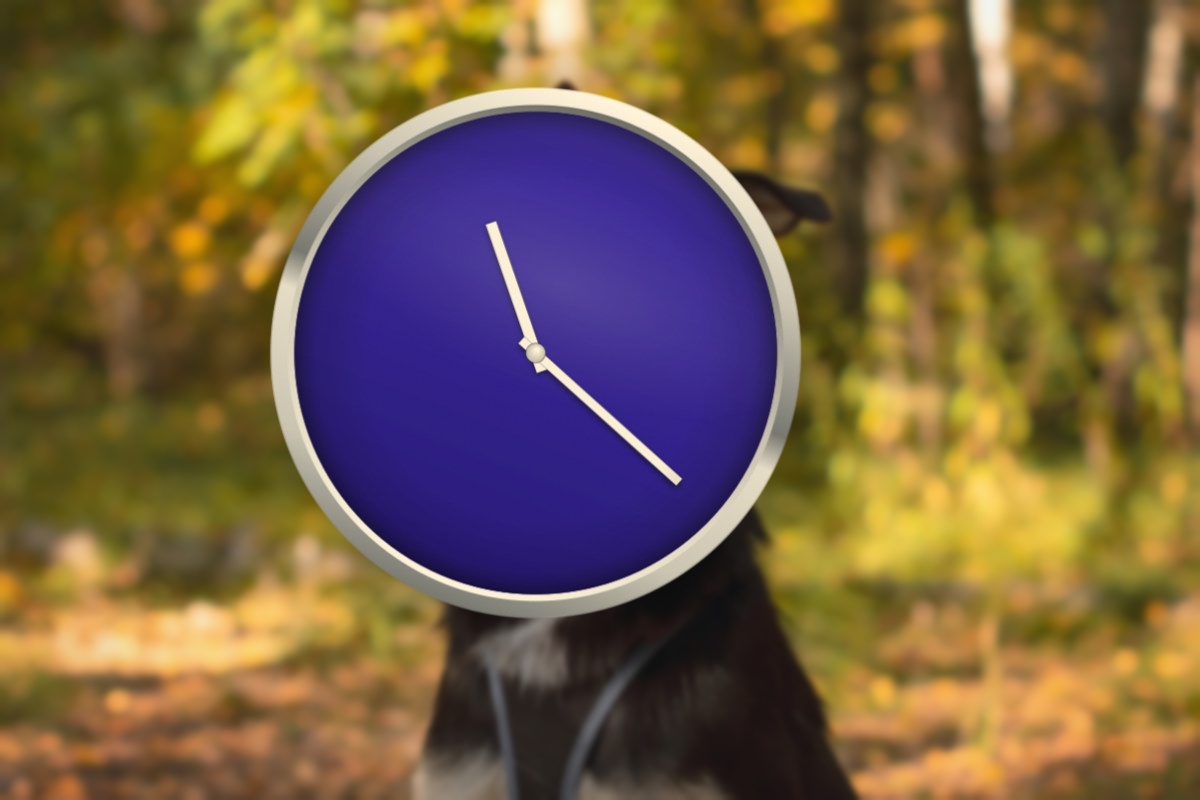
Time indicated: 11,22
